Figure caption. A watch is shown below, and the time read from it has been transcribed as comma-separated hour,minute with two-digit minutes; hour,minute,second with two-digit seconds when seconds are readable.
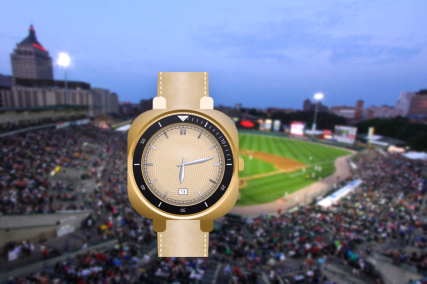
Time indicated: 6,13
